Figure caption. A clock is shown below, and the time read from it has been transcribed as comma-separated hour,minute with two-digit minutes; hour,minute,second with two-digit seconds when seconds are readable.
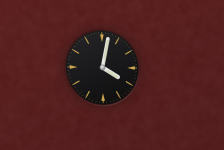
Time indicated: 4,02
